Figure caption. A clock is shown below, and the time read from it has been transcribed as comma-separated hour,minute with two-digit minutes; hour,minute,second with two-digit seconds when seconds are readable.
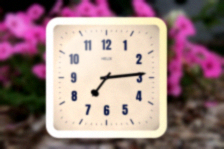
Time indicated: 7,14
